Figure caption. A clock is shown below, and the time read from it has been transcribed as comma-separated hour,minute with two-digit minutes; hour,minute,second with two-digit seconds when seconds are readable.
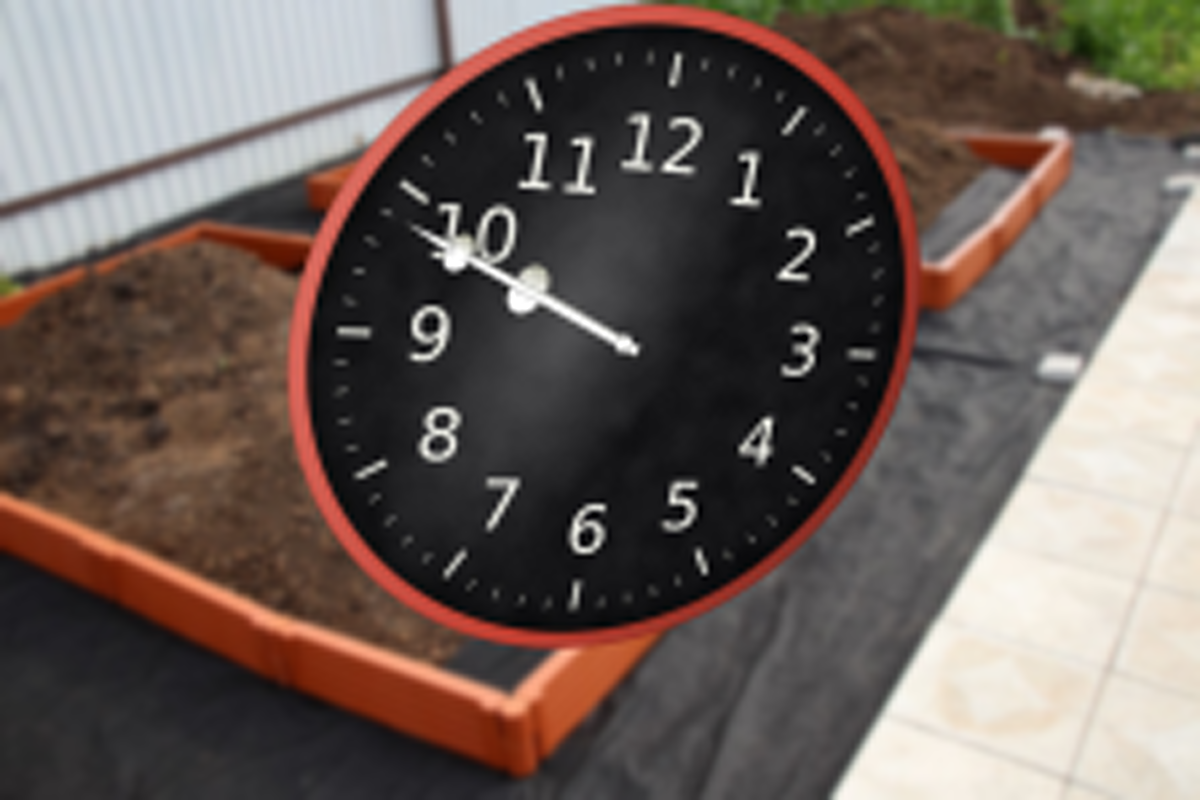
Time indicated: 9,49
